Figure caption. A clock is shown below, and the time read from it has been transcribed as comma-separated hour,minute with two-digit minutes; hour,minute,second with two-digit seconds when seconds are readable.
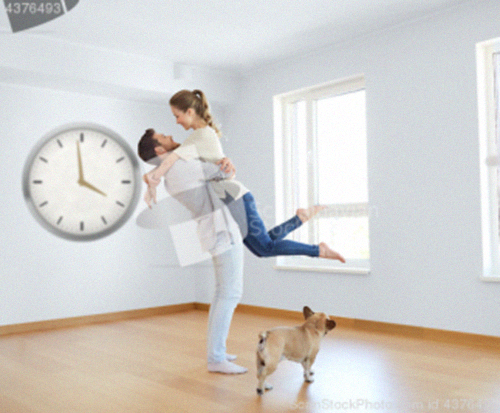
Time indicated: 3,59
